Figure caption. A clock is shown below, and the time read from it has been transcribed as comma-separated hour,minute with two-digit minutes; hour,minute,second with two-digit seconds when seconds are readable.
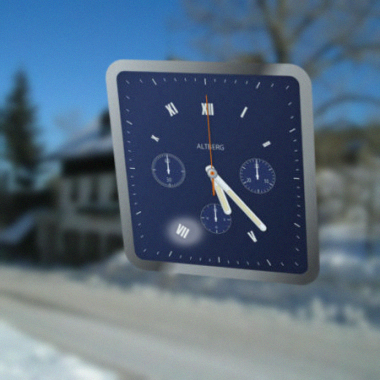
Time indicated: 5,23
